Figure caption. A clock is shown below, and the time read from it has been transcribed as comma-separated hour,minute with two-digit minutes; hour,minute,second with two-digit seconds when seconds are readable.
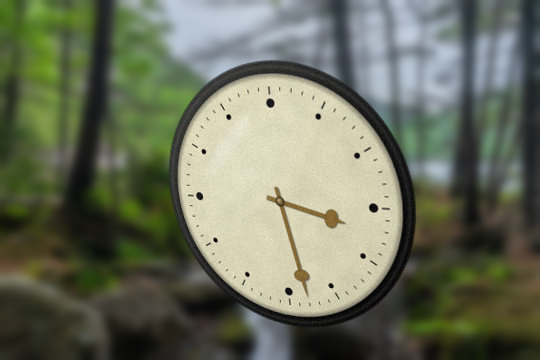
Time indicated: 3,28
